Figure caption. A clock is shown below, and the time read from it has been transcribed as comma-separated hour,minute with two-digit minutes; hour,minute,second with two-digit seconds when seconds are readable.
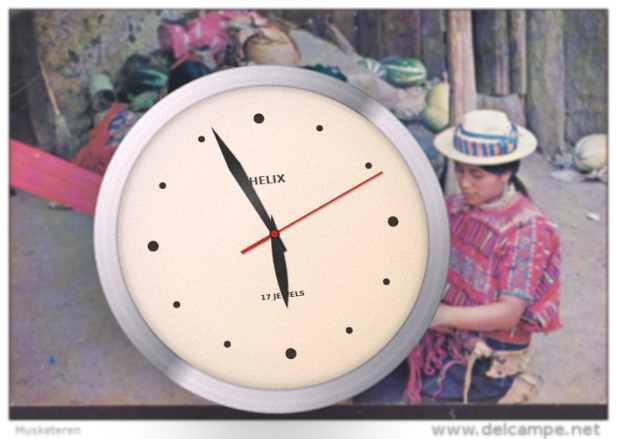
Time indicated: 5,56,11
